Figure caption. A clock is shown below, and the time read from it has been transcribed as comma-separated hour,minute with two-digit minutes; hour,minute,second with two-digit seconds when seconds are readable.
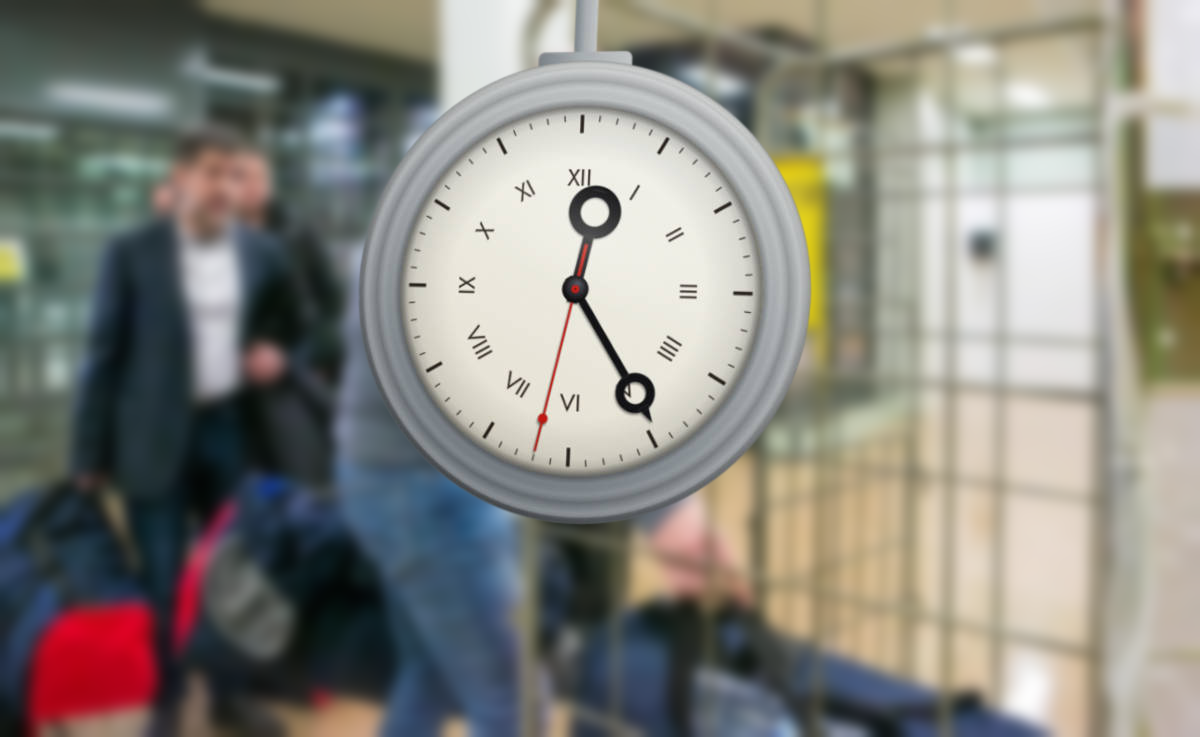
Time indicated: 12,24,32
